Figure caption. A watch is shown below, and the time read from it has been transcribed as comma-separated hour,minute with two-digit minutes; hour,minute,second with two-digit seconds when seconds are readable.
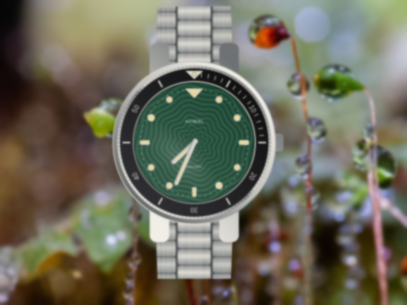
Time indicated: 7,34
